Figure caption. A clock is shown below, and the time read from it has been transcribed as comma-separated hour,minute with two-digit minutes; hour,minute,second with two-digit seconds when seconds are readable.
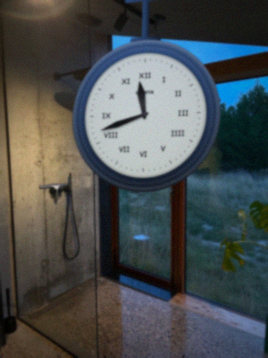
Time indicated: 11,42
